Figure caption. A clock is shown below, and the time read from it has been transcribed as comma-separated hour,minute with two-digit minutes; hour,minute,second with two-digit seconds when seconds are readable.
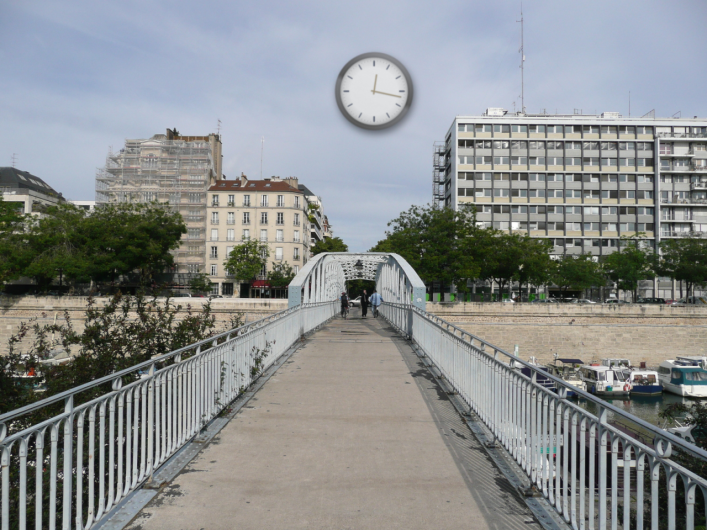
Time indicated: 12,17
